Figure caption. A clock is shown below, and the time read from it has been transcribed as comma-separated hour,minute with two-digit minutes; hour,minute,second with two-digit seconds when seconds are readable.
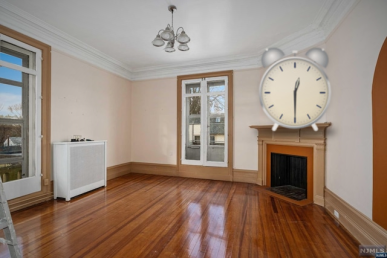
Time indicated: 12,30
